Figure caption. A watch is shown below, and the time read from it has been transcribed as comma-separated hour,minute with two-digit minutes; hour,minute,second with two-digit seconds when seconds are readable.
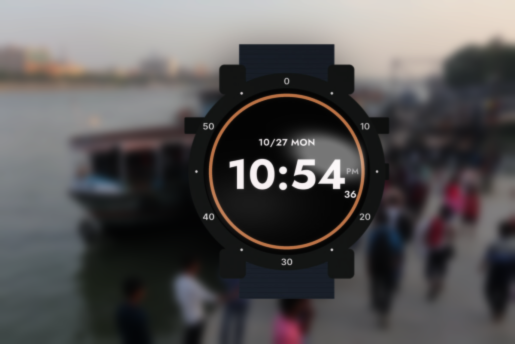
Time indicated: 10,54,36
